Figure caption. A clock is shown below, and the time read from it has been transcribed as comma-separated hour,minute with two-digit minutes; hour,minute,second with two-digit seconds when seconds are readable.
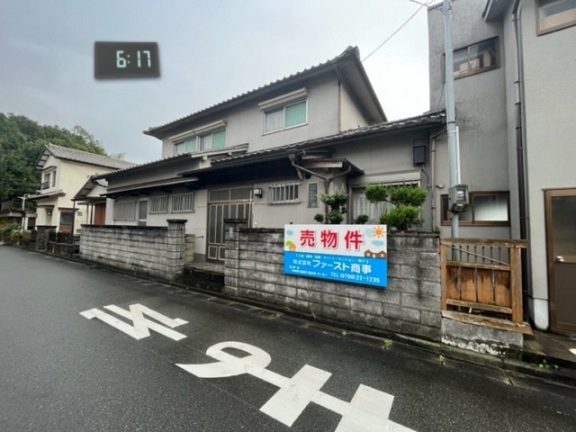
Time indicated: 6,17
